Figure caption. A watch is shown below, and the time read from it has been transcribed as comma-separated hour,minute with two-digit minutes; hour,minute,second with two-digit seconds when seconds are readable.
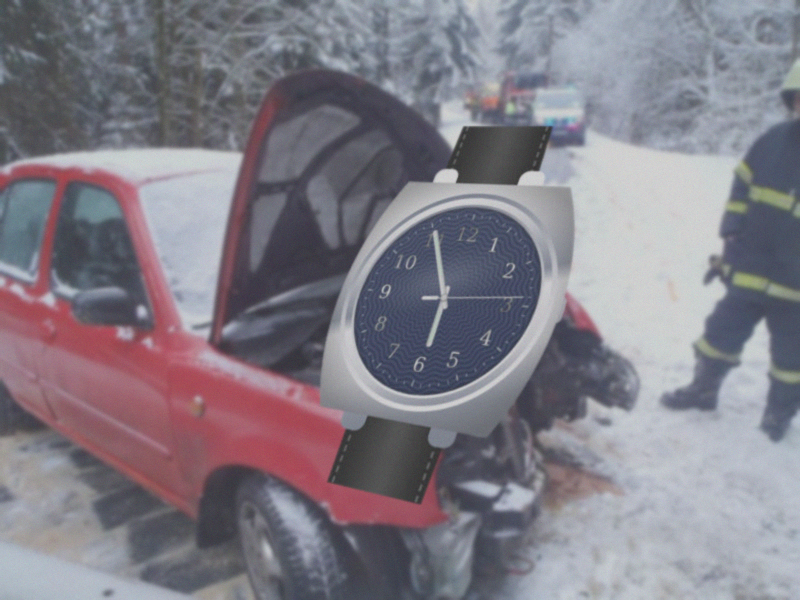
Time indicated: 5,55,14
